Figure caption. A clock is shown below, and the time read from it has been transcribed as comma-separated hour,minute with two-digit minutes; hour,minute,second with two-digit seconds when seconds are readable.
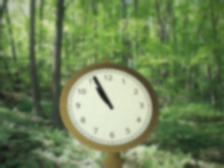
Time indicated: 10,56
